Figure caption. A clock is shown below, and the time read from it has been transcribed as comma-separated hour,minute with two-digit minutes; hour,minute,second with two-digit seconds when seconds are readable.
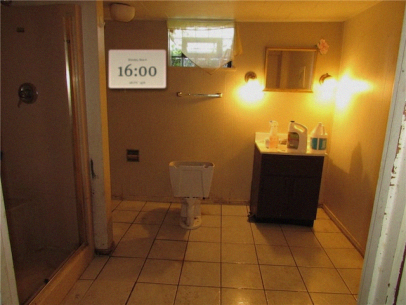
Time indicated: 16,00
